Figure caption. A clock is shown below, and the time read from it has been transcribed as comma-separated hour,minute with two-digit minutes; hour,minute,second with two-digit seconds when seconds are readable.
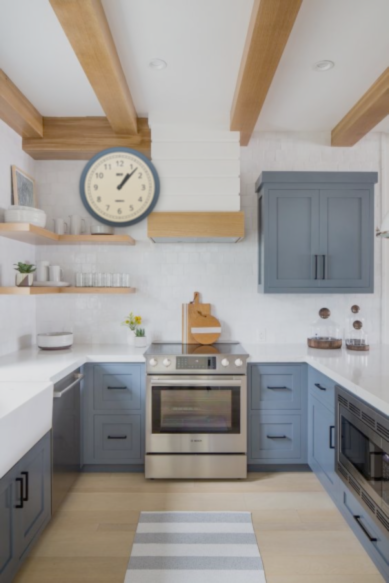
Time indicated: 1,07
